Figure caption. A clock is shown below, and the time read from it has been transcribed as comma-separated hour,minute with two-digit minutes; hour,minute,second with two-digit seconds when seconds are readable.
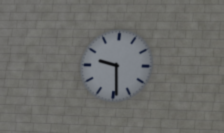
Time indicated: 9,29
